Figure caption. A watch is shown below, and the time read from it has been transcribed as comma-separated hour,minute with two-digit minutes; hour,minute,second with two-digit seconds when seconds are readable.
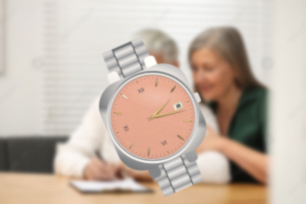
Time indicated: 2,17
